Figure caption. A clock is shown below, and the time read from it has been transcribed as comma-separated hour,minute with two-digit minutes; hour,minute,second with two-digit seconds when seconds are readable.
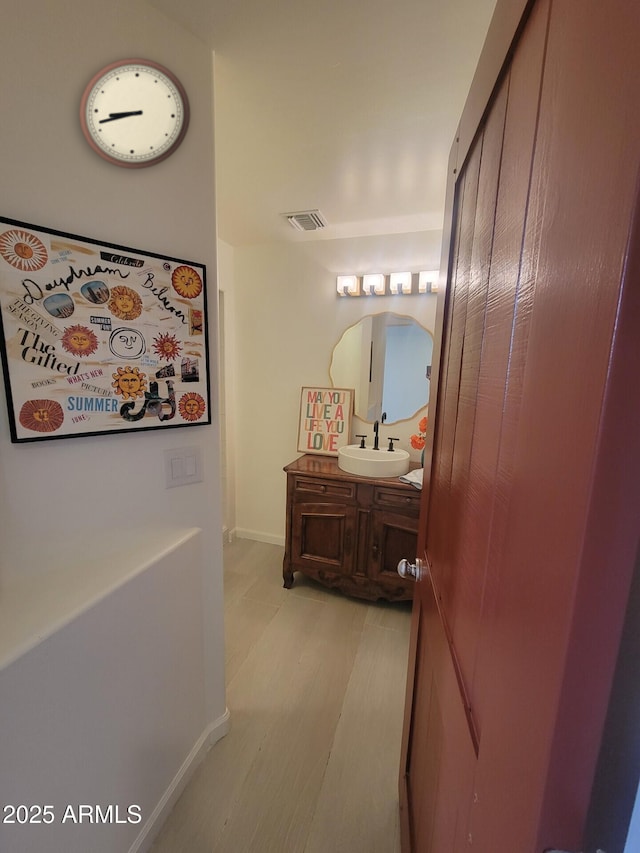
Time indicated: 8,42
